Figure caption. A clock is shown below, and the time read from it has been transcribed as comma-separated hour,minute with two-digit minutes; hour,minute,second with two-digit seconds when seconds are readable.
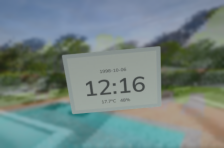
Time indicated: 12,16
